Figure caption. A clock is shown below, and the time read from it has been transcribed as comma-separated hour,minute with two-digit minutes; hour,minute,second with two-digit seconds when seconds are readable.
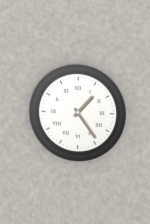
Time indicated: 1,24
